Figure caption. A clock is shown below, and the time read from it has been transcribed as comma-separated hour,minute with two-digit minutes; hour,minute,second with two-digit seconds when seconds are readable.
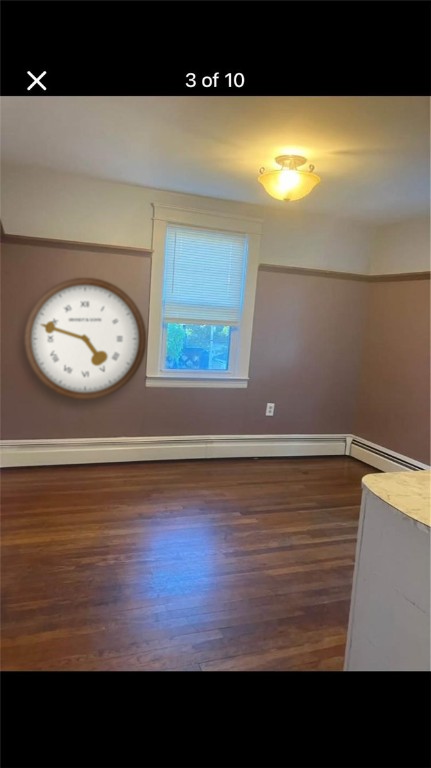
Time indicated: 4,48
